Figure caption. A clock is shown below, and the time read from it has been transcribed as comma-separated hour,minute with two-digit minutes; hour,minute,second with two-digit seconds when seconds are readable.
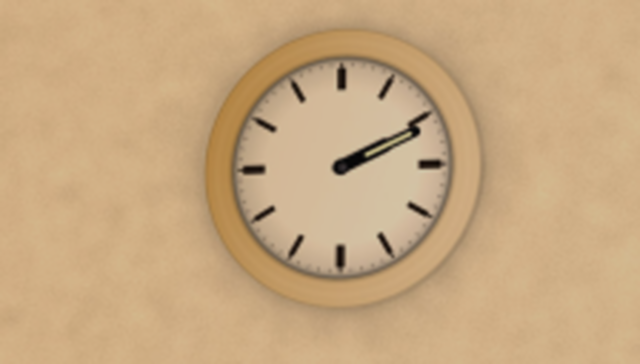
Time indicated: 2,11
